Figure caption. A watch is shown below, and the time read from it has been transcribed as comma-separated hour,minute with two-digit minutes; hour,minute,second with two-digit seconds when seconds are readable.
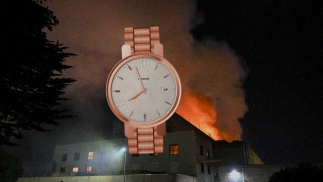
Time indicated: 7,57
